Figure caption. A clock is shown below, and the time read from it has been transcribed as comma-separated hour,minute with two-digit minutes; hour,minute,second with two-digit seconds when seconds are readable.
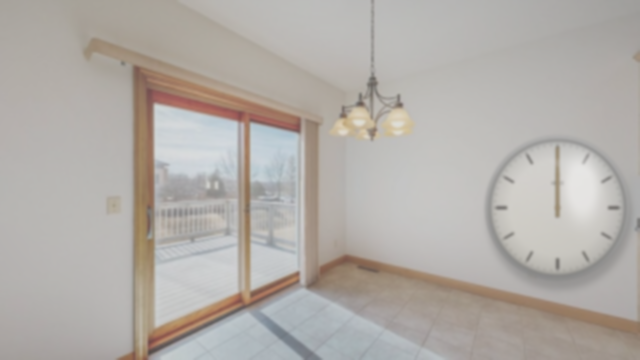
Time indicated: 12,00
